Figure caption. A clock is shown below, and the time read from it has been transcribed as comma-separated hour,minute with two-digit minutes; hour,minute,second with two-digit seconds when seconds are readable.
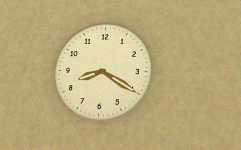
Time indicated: 8,20
